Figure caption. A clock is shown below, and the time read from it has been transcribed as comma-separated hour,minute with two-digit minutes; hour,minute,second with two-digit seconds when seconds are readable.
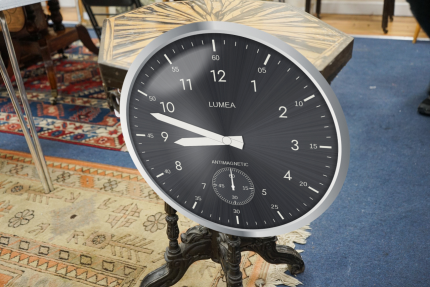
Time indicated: 8,48
